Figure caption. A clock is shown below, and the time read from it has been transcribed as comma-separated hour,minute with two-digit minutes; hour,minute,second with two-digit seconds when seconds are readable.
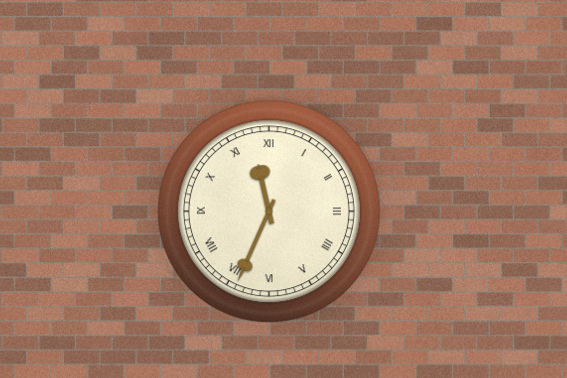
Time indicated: 11,34
